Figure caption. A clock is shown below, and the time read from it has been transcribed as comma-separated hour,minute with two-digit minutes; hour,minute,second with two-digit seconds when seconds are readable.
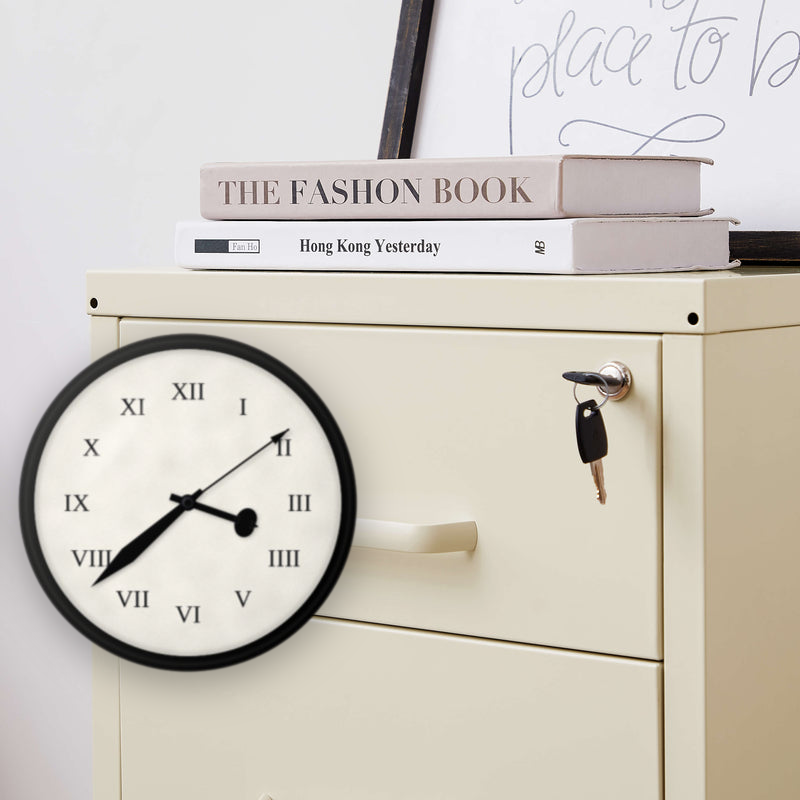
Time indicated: 3,38,09
